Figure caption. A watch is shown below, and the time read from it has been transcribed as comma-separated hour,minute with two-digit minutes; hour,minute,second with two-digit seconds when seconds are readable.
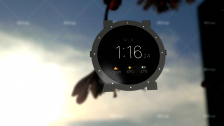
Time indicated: 1,16
